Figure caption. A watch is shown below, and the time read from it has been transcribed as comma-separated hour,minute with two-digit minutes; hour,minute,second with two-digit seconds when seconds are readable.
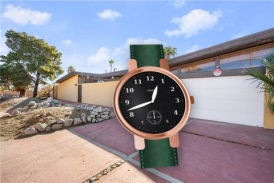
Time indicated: 12,42
